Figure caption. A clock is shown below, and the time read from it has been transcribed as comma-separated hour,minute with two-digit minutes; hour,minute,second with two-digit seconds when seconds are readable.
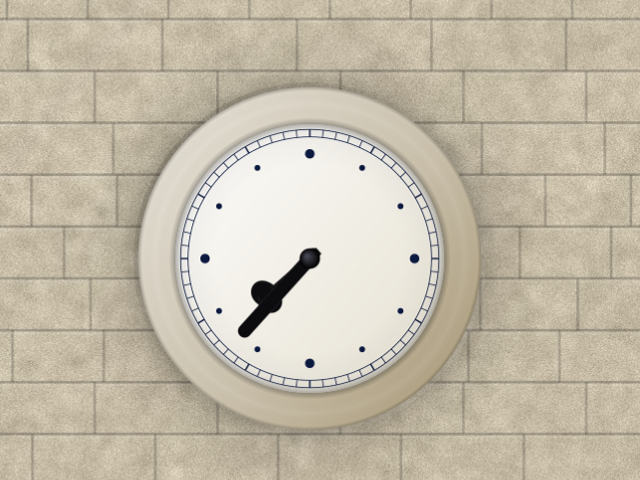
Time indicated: 7,37
